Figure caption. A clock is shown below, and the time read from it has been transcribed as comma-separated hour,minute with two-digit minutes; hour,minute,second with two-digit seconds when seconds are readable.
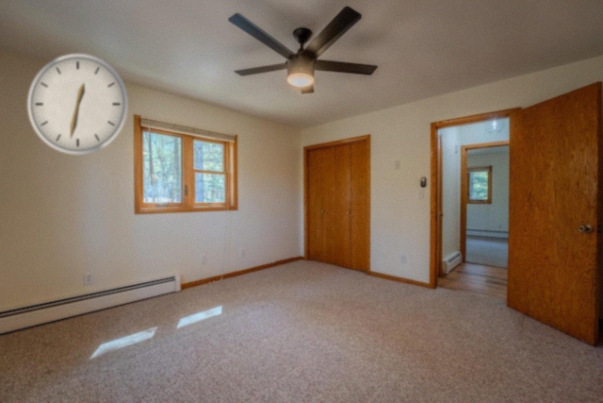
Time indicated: 12,32
